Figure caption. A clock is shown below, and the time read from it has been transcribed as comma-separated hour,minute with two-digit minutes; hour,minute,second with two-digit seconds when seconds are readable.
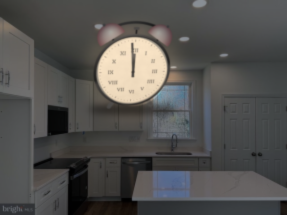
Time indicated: 11,59
